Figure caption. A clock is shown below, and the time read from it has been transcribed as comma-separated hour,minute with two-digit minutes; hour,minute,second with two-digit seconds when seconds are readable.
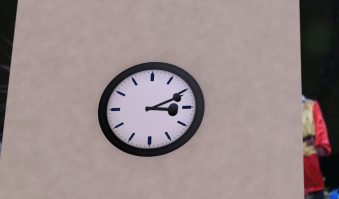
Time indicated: 3,11
